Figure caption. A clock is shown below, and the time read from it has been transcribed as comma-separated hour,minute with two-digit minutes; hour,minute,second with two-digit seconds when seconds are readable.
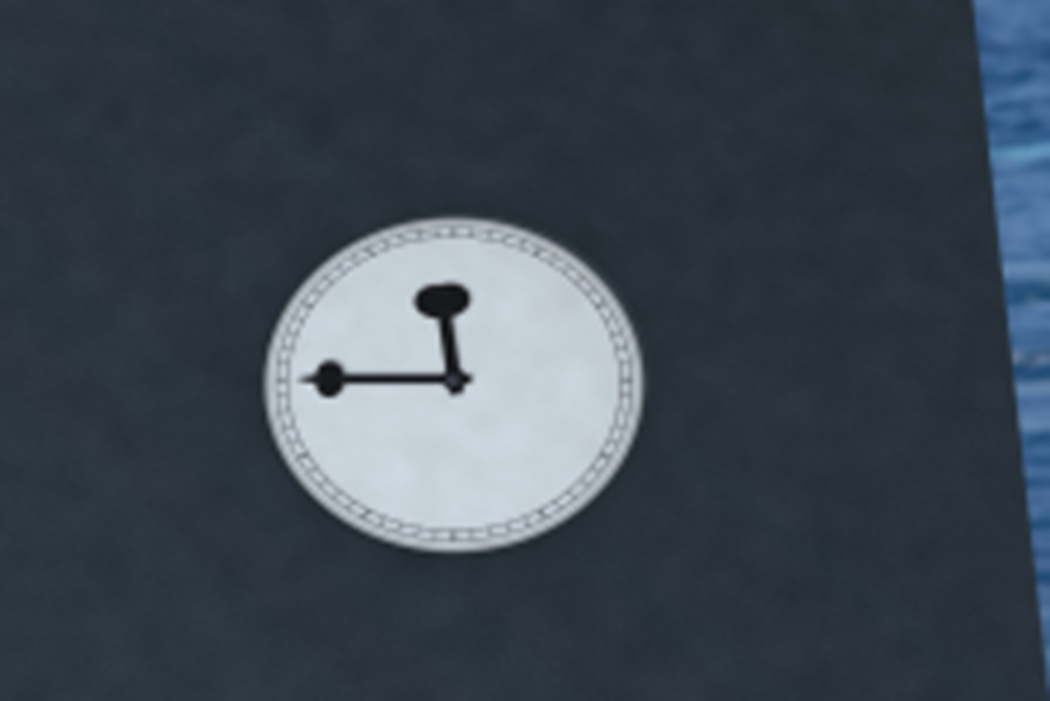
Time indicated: 11,45
